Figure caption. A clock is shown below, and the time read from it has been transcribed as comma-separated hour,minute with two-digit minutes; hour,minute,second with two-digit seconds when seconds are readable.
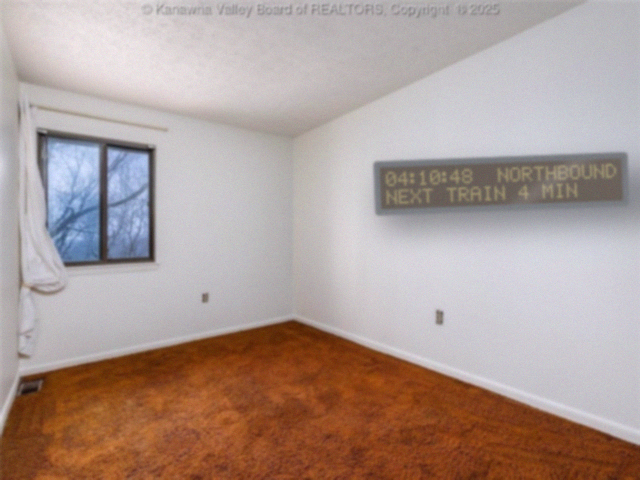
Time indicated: 4,10,48
